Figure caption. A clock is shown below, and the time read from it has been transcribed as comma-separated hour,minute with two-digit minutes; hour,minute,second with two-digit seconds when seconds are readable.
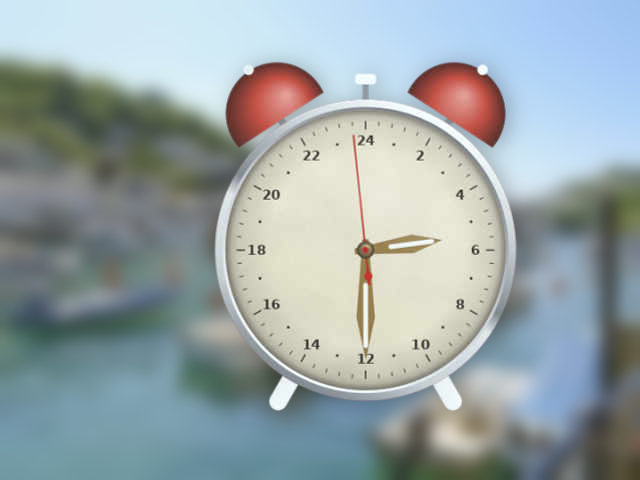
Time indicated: 5,29,59
